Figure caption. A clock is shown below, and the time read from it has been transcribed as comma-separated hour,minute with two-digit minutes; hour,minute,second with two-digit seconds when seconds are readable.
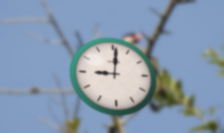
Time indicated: 9,01
